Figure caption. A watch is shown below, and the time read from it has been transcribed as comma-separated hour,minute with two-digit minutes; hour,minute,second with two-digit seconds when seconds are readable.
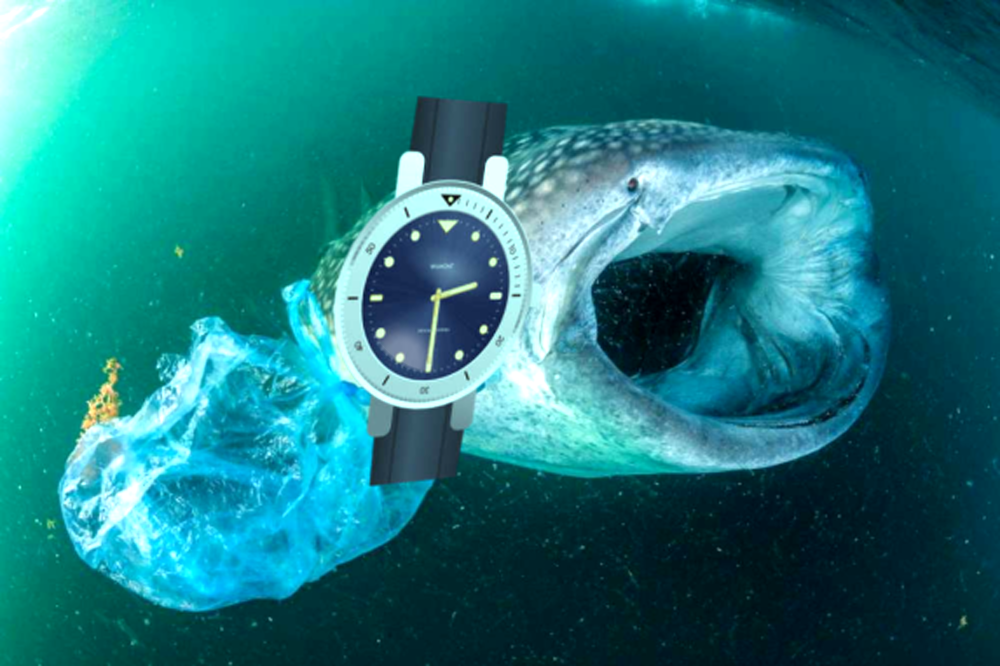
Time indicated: 2,30
